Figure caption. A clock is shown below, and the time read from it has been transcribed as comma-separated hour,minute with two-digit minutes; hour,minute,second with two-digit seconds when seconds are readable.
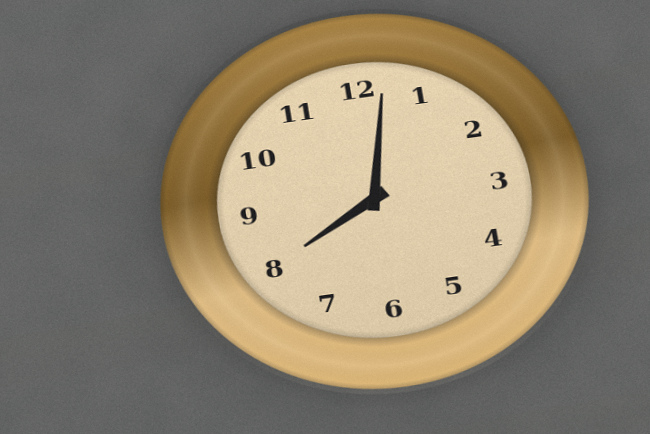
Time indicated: 8,02
